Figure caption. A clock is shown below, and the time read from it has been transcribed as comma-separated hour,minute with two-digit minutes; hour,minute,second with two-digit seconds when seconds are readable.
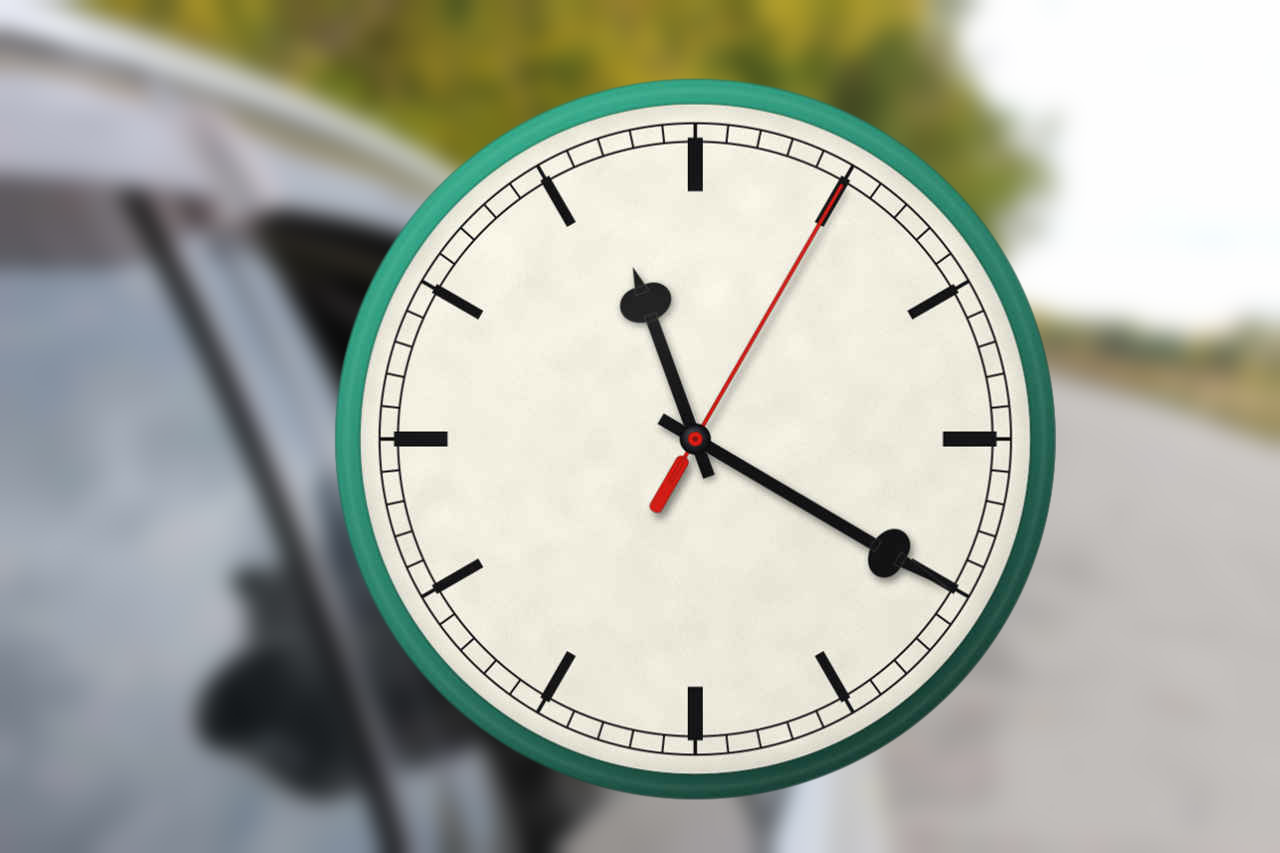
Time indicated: 11,20,05
